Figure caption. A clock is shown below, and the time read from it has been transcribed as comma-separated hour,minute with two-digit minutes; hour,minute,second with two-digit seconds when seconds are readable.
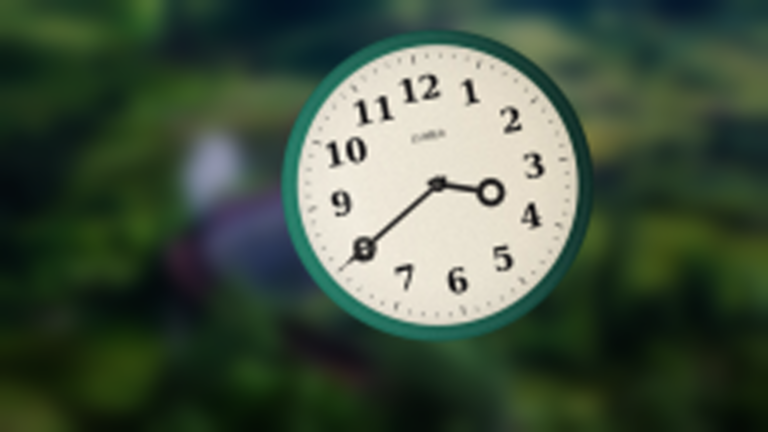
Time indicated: 3,40
